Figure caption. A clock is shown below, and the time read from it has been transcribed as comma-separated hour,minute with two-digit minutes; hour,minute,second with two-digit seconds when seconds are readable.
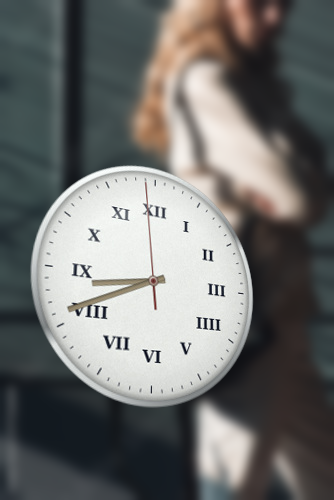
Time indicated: 8,40,59
